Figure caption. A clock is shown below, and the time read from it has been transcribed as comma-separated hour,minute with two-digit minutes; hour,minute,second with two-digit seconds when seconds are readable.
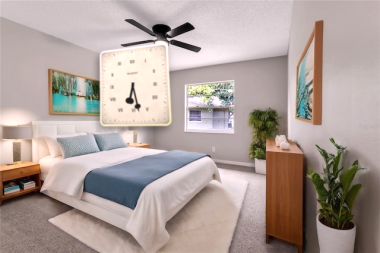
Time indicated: 6,28
